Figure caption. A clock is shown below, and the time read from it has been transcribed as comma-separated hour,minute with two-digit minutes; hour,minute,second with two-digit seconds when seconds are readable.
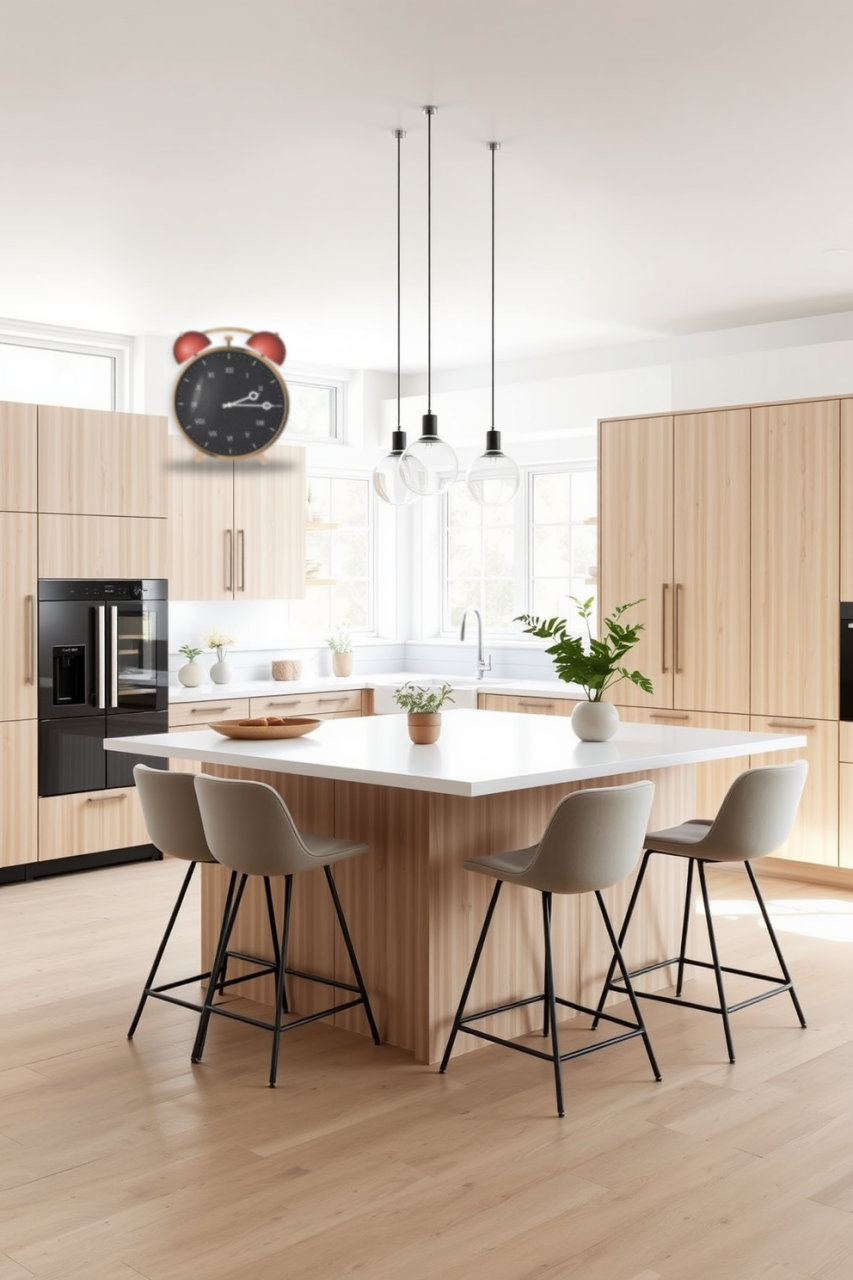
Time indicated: 2,15
